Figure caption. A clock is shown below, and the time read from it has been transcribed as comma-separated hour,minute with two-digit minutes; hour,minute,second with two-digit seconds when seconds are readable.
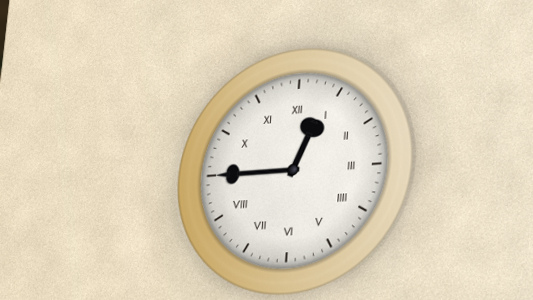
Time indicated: 12,45
